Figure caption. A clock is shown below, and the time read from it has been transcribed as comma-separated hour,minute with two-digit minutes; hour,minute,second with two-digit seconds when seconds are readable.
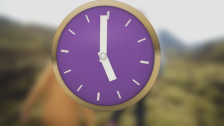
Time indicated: 4,59
